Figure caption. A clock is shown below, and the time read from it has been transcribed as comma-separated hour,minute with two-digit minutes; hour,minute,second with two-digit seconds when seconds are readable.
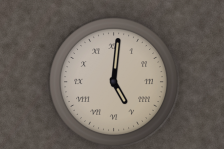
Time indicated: 5,01
